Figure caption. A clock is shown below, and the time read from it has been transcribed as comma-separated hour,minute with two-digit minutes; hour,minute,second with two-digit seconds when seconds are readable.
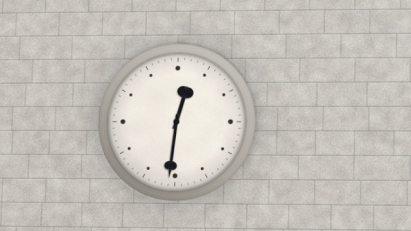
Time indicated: 12,31
